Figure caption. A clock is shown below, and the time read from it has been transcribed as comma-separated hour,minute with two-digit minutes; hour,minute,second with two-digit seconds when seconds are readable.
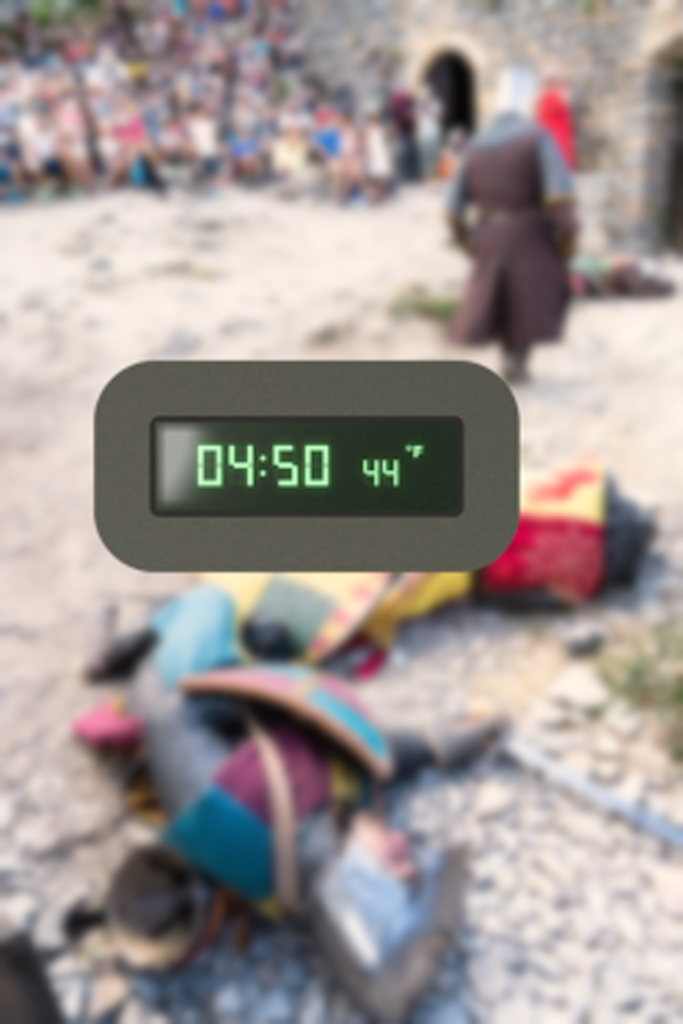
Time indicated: 4,50
